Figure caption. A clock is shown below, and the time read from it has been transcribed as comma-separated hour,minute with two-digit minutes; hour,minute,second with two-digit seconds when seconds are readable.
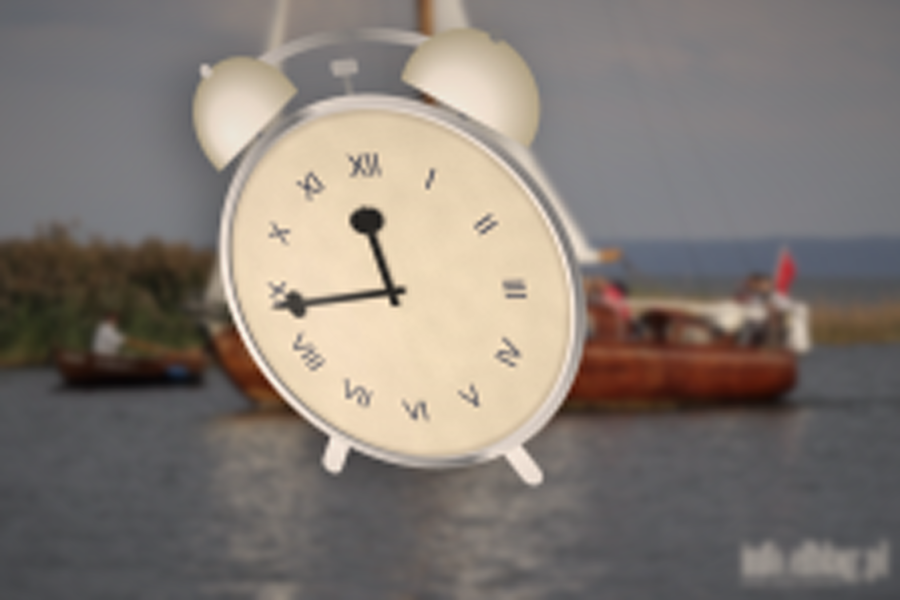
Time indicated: 11,44
